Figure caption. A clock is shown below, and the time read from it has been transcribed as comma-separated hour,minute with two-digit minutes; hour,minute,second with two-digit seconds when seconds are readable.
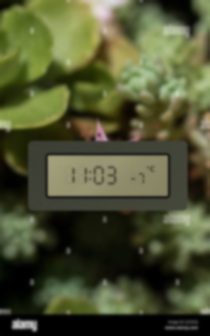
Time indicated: 11,03
